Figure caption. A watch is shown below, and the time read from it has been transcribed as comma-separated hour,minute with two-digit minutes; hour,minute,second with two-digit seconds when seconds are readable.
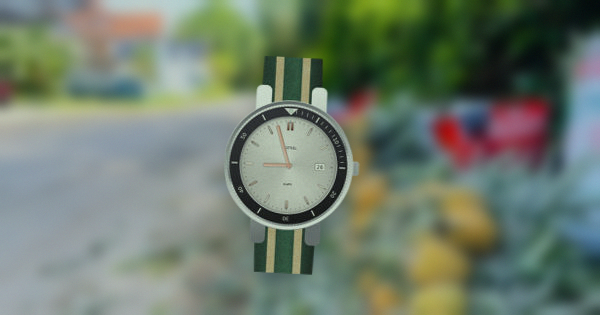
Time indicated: 8,57
